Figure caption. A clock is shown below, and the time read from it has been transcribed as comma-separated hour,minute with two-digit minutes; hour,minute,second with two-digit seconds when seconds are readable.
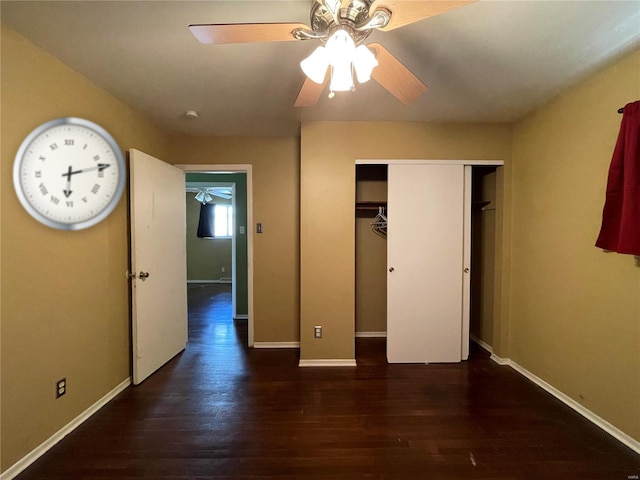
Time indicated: 6,13
